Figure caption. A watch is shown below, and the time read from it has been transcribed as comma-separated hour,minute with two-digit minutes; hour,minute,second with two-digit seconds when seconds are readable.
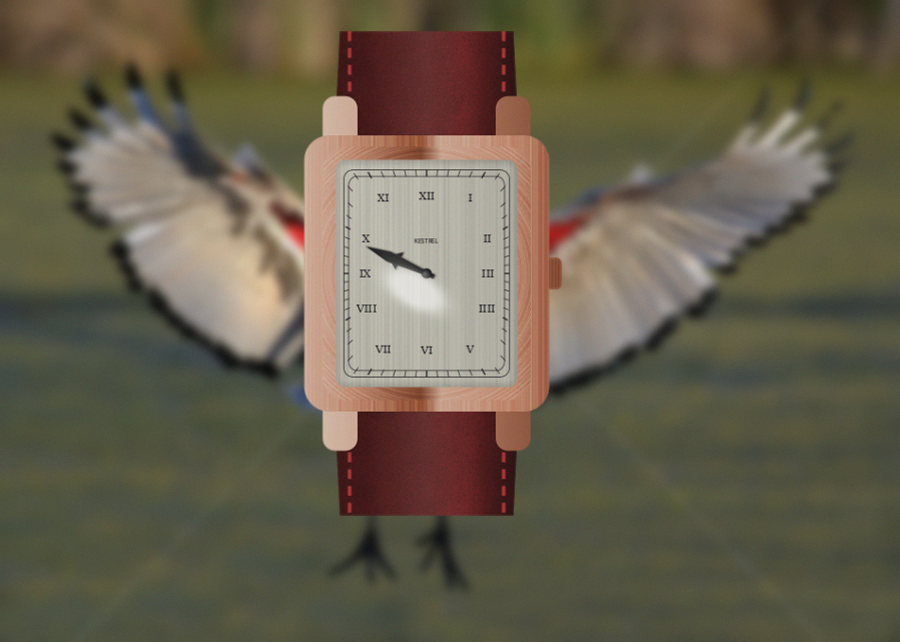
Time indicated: 9,49
